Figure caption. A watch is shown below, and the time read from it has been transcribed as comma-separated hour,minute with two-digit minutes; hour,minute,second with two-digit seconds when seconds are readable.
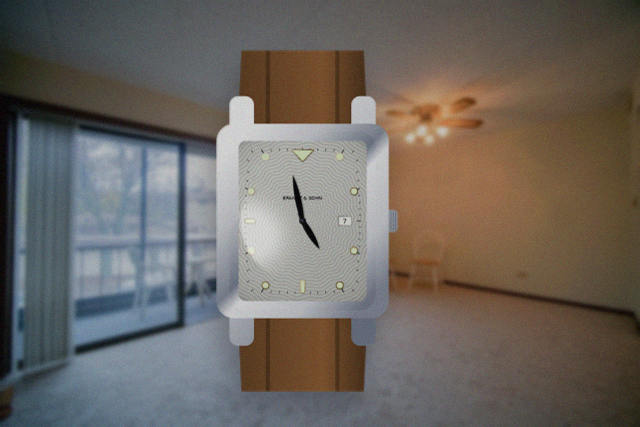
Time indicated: 4,58
